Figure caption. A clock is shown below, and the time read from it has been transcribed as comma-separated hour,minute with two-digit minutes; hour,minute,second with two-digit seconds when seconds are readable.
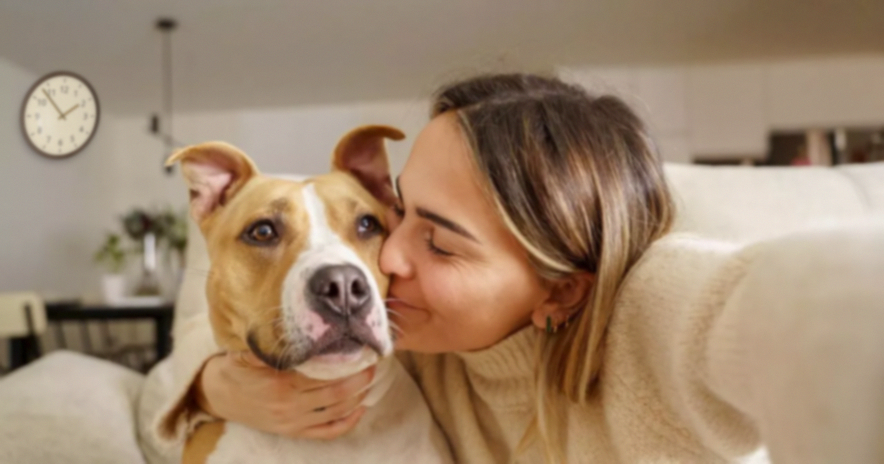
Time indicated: 1,53
